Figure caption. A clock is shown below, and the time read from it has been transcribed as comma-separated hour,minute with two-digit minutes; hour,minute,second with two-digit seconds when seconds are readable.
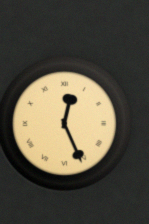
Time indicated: 12,26
